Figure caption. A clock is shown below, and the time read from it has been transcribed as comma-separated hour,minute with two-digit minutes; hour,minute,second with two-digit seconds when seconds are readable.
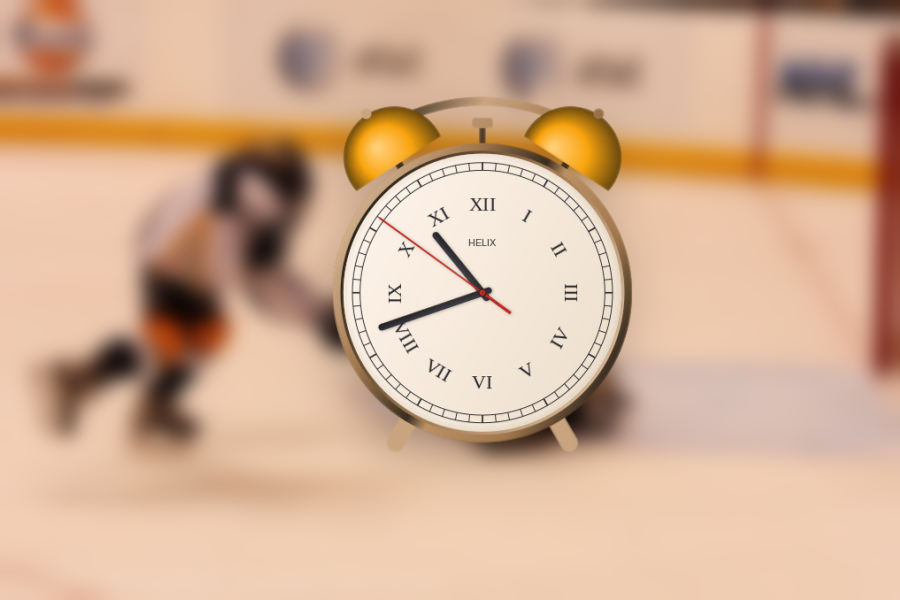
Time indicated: 10,41,51
